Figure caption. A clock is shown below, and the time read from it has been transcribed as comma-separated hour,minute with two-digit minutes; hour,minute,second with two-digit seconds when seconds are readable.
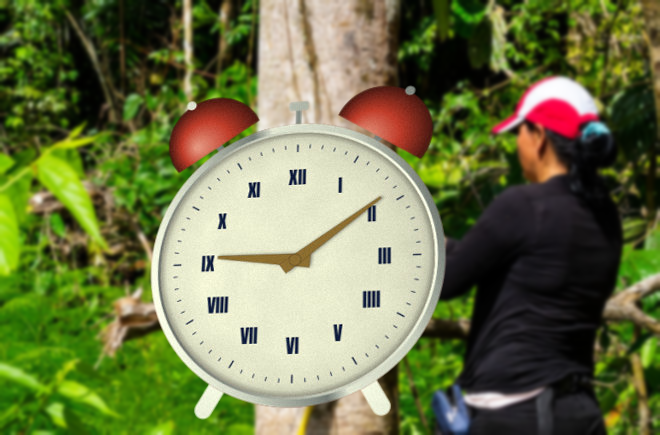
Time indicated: 9,09
